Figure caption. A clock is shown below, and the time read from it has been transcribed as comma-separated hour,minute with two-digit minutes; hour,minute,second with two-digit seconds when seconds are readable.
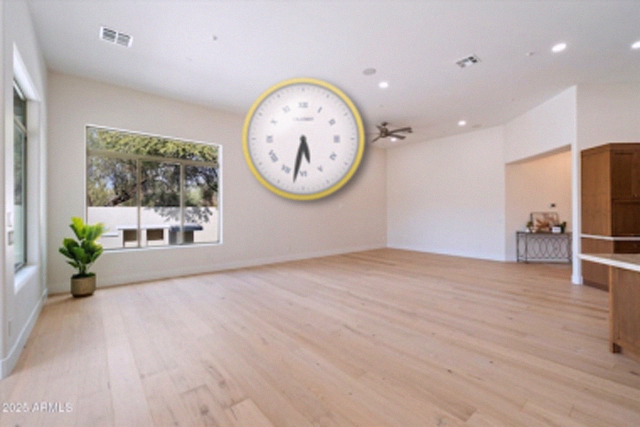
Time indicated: 5,32
